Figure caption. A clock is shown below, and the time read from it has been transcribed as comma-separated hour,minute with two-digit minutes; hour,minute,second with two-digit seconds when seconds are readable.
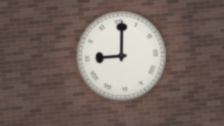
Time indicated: 9,01
